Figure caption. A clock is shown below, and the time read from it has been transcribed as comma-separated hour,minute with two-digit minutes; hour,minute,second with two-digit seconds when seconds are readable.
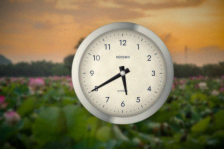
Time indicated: 5,40
